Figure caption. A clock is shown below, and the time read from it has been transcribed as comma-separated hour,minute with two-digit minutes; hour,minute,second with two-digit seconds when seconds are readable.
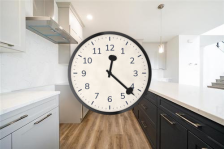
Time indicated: 12,22
